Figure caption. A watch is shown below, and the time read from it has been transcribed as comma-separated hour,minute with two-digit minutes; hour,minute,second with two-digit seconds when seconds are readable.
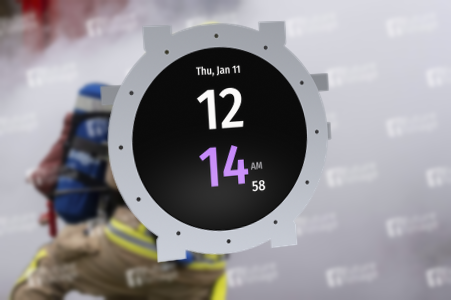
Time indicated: 12,14,58
